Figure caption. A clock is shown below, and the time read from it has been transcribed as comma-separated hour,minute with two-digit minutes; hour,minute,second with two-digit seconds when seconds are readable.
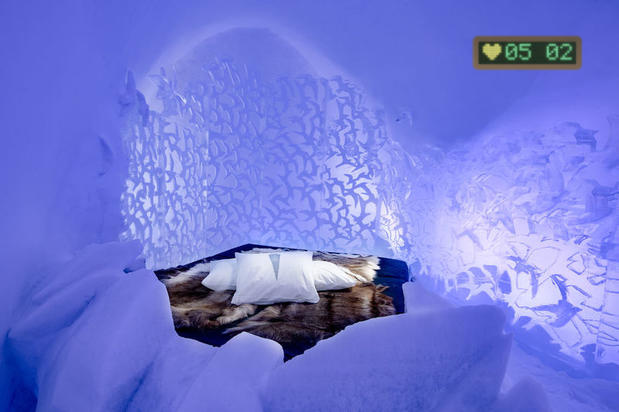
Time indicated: 5,02
